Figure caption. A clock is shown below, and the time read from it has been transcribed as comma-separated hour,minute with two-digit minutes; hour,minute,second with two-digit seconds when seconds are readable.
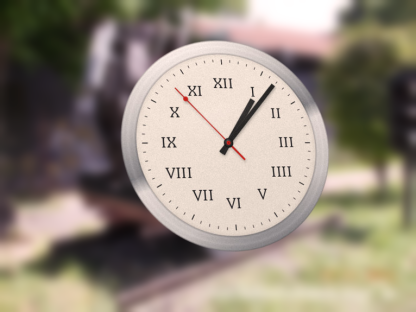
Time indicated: 1,06,53
